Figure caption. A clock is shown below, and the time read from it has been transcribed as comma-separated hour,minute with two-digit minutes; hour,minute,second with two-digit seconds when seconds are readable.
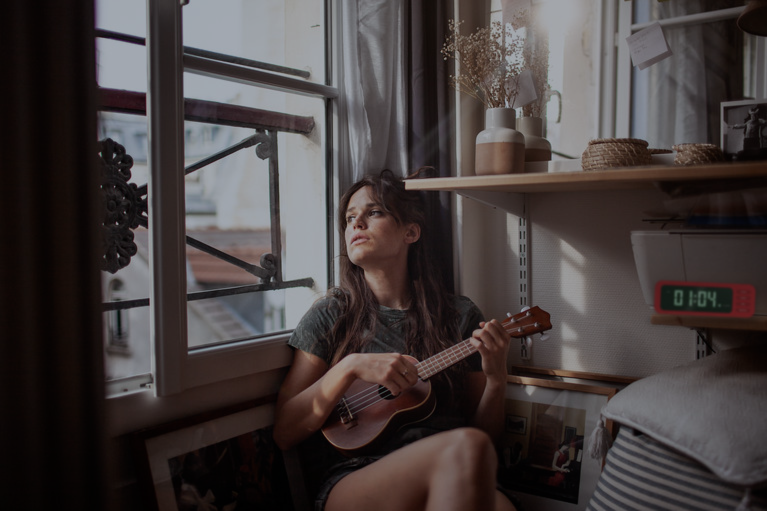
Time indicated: 1,04
